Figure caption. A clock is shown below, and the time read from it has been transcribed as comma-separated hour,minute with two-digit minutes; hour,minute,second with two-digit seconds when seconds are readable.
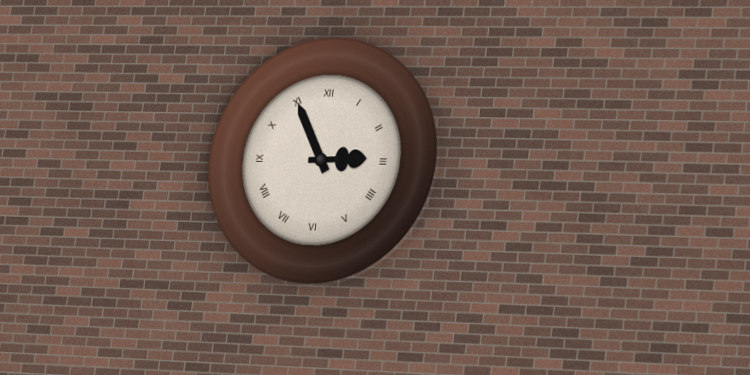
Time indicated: 2,55
